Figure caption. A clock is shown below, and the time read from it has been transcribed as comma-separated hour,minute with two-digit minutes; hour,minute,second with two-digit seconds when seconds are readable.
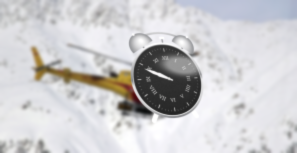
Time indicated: 9,49
